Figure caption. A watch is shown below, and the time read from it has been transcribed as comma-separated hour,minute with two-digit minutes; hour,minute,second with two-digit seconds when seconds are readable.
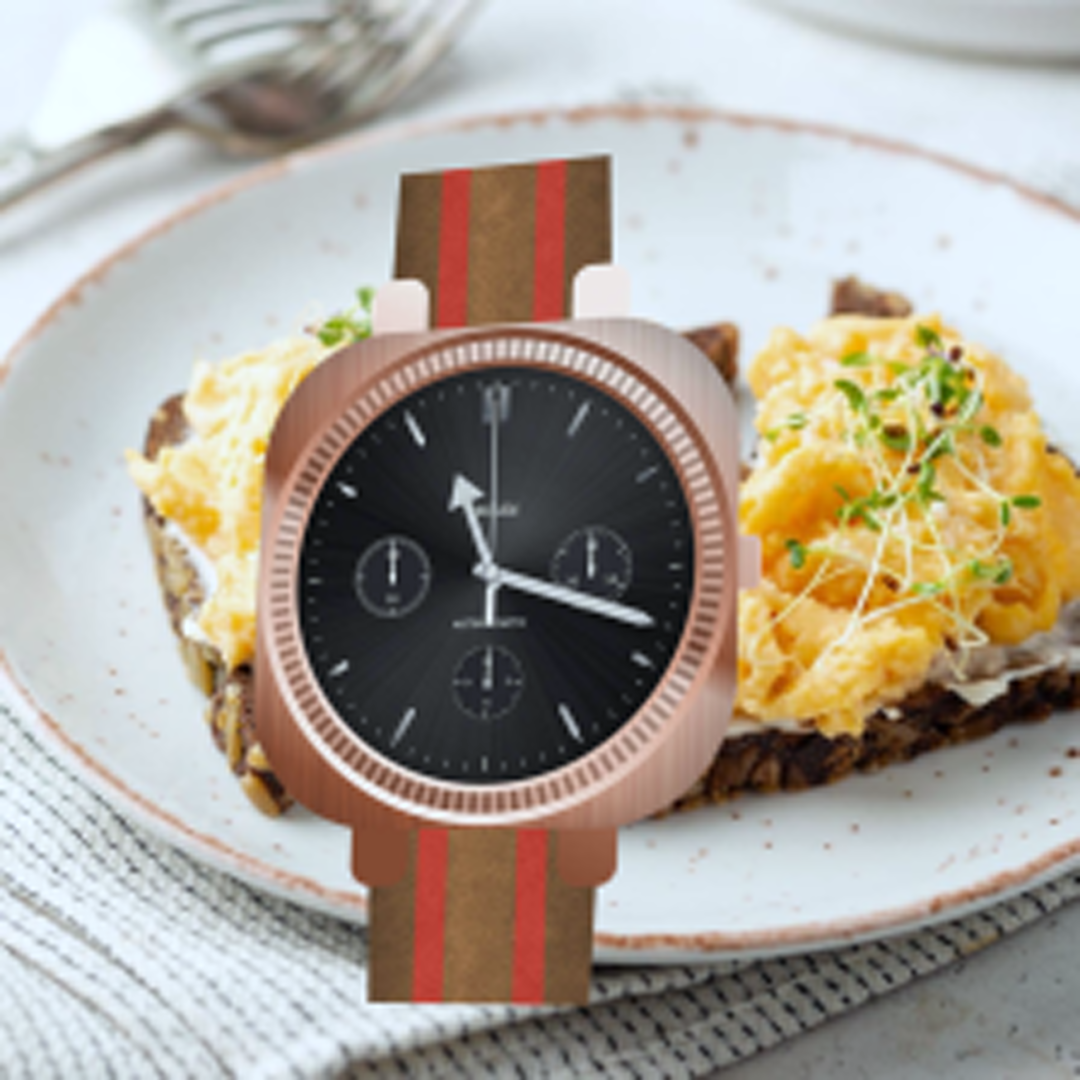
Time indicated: 11,18
